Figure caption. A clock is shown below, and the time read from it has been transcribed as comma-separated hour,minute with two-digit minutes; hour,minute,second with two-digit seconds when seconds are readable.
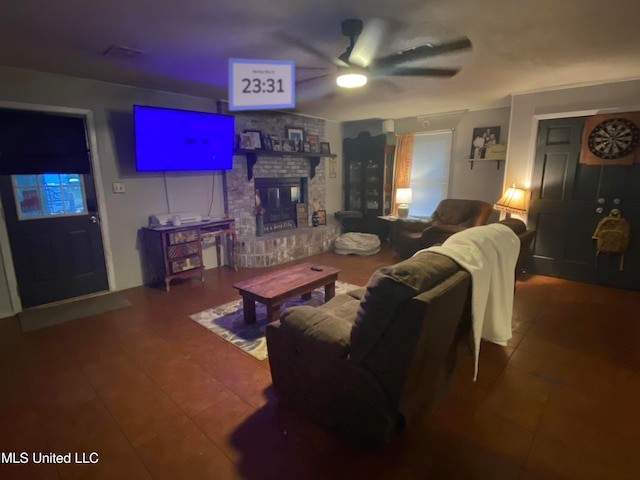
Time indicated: 23,31
